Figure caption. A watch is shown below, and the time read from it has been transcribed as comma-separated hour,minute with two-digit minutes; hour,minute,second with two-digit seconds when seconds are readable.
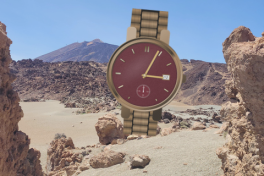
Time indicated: 3,04
